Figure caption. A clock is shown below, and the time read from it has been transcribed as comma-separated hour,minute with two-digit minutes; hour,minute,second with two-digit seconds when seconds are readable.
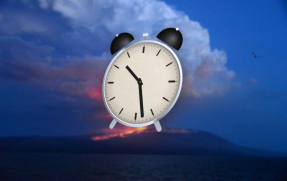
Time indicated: 10,28
